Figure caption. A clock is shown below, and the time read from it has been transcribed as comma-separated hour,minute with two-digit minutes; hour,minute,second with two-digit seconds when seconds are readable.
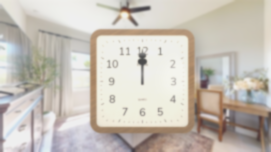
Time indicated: 12,00
